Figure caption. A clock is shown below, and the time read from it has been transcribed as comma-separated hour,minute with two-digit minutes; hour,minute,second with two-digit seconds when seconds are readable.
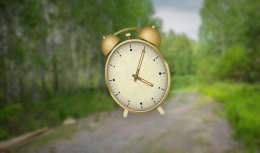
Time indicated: 4,05
